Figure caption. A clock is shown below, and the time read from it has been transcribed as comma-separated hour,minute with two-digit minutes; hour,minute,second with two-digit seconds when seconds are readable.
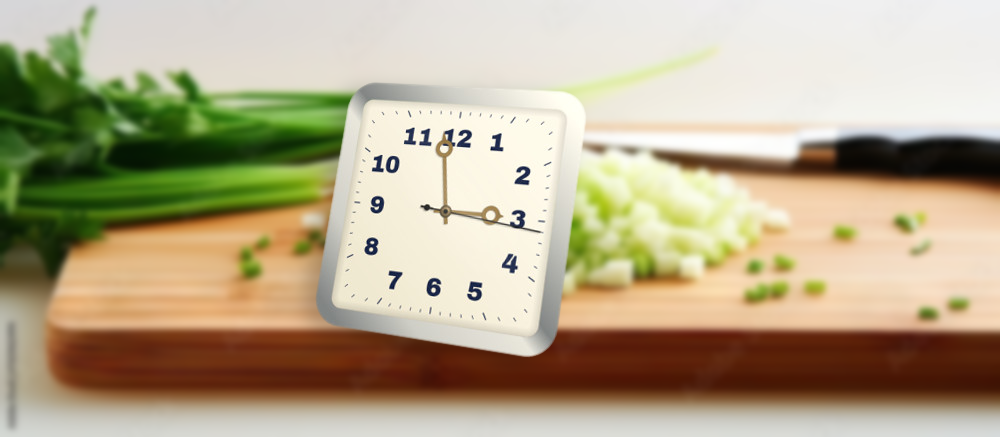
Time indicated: 2,58,16
